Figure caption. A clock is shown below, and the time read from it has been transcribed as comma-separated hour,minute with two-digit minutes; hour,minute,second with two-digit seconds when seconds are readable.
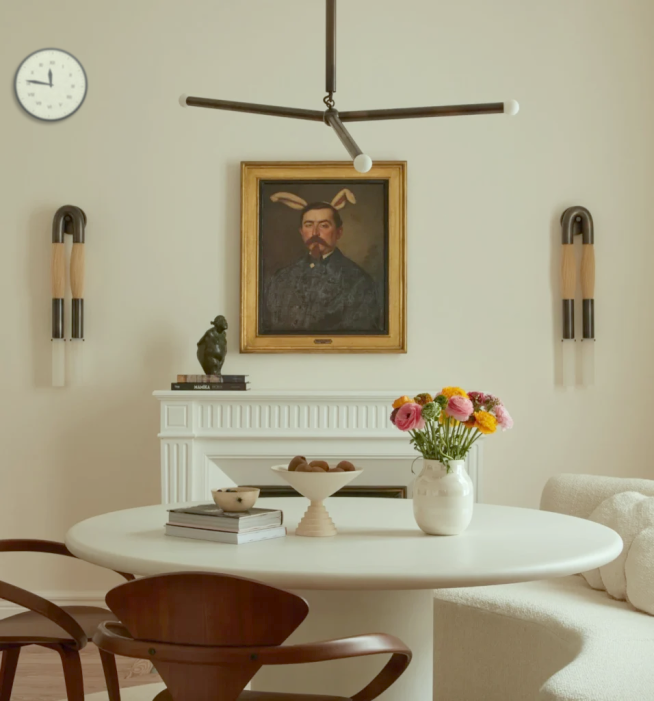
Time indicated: 11,46
